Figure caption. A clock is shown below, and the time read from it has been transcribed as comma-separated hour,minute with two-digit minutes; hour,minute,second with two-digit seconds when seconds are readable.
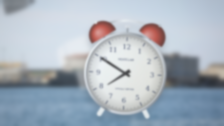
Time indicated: 7,50
